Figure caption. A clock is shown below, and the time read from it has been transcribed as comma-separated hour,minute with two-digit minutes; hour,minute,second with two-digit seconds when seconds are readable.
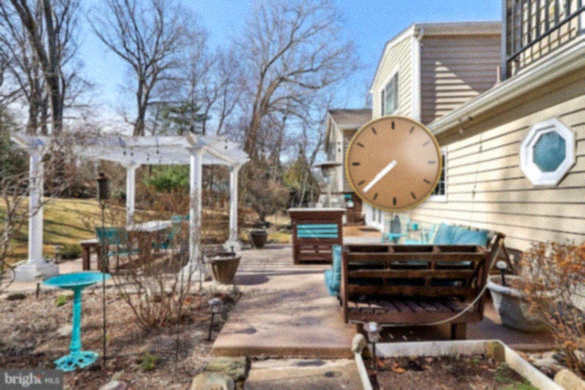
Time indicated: 7,38
